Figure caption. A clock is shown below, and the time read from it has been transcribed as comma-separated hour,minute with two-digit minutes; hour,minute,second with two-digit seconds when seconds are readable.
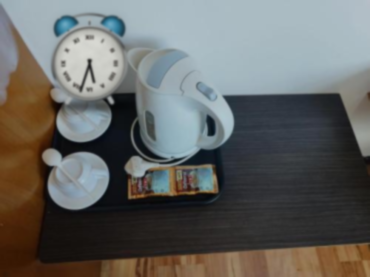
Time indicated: 5,33
